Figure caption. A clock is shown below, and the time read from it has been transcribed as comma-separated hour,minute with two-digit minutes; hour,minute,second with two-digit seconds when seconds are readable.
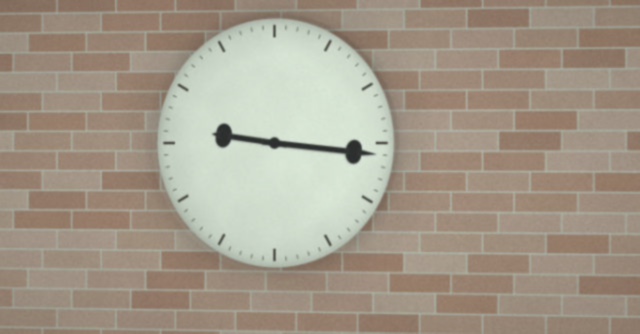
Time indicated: 9,16
